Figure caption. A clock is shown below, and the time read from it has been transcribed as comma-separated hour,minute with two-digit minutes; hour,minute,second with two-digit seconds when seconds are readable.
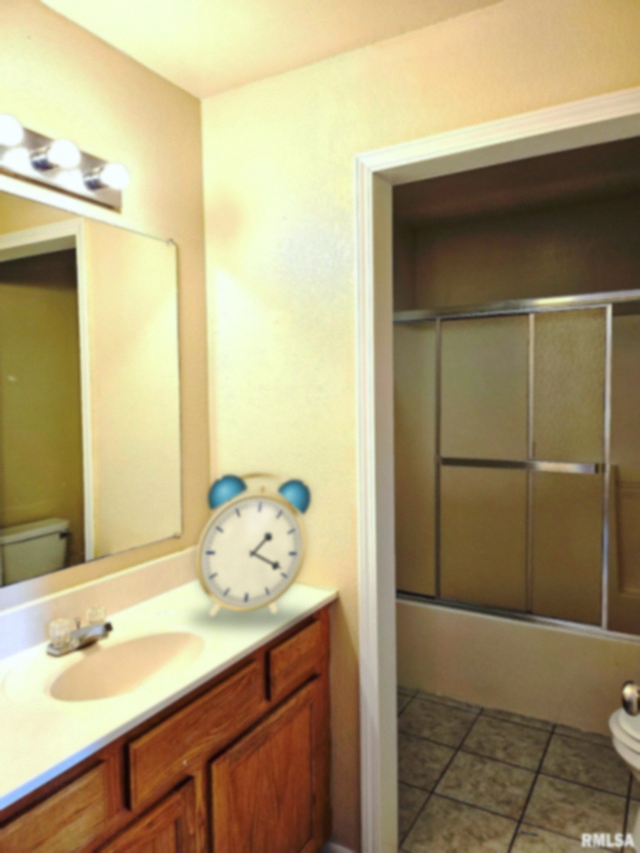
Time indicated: 1,19
